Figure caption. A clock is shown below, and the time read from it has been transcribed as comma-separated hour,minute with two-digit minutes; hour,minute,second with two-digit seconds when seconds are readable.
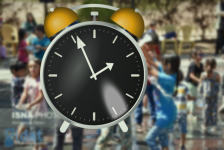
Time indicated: 1,56
